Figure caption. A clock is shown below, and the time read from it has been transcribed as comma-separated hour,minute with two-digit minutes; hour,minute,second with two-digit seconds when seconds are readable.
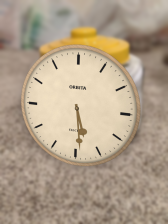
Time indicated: 5,29
